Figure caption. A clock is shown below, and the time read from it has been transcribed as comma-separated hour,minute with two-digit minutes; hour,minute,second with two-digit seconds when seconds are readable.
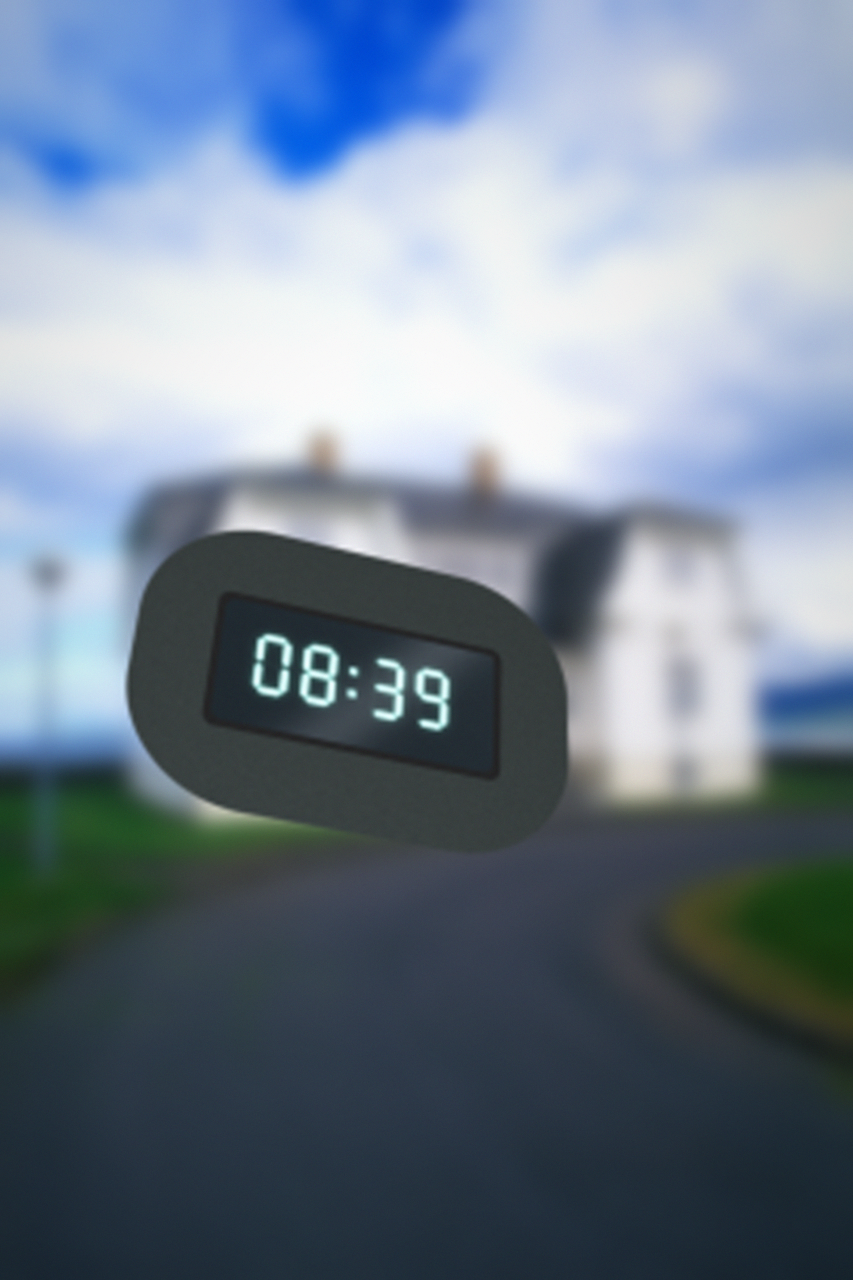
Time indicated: 8,39
